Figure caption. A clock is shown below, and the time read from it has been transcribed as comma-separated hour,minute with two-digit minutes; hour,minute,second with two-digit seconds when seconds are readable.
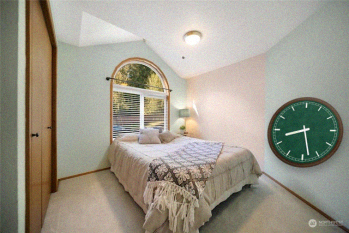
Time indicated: 8,28
